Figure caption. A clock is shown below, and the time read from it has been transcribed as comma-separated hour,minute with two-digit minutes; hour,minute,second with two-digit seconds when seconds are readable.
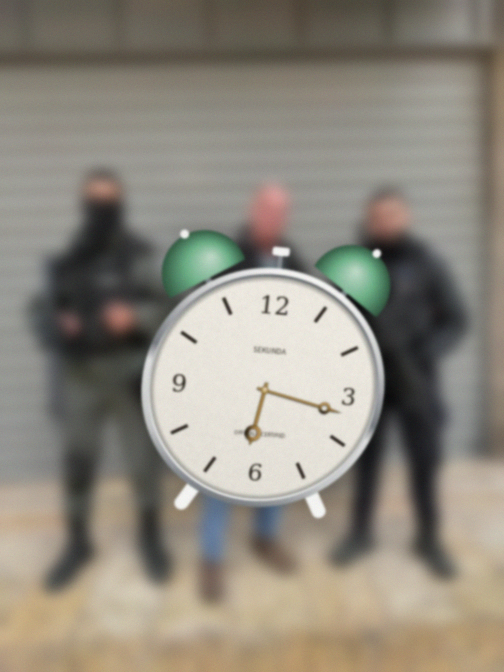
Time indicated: 6,17
